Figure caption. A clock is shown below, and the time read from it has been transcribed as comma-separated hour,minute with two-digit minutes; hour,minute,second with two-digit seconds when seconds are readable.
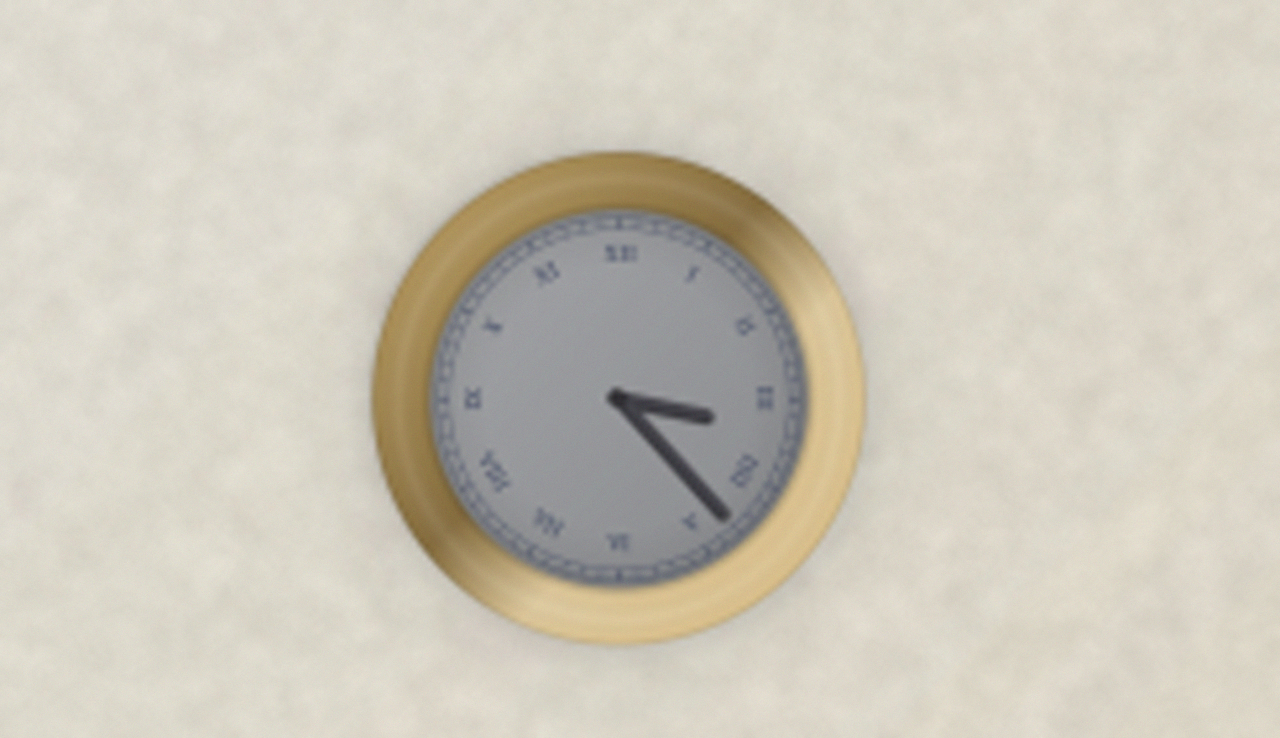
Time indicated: 3,23
